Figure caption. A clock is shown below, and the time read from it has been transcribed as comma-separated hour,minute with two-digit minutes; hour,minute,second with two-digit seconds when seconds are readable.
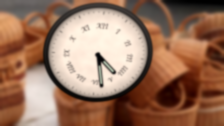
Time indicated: 4,28
